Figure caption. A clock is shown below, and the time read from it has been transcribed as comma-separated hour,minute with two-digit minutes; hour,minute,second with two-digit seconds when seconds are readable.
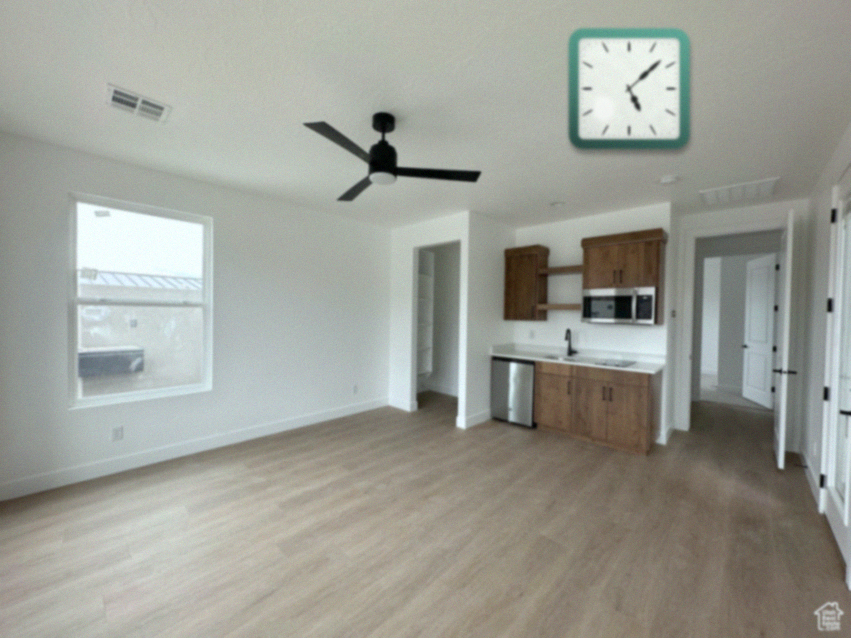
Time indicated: 5,08
